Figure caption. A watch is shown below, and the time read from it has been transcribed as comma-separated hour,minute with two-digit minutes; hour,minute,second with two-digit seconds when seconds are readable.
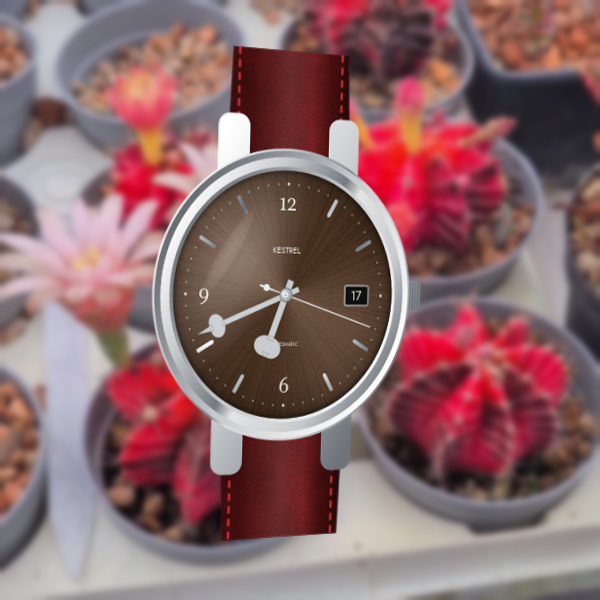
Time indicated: 6,41,18
